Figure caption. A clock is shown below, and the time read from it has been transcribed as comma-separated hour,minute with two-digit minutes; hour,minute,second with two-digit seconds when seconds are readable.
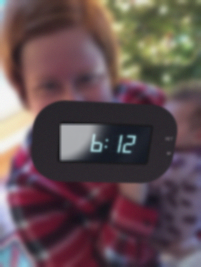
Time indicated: 6,12
